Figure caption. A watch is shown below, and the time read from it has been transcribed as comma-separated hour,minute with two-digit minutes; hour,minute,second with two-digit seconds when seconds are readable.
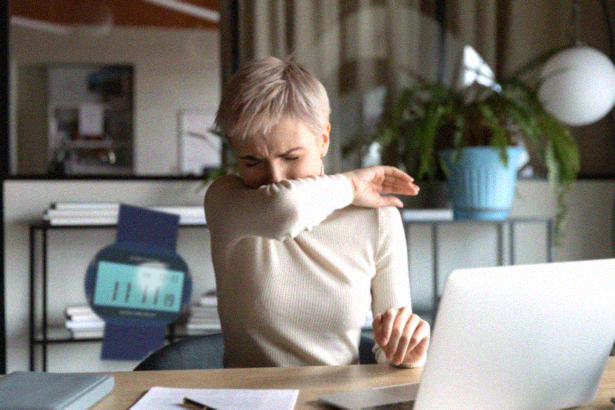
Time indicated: 11,11
